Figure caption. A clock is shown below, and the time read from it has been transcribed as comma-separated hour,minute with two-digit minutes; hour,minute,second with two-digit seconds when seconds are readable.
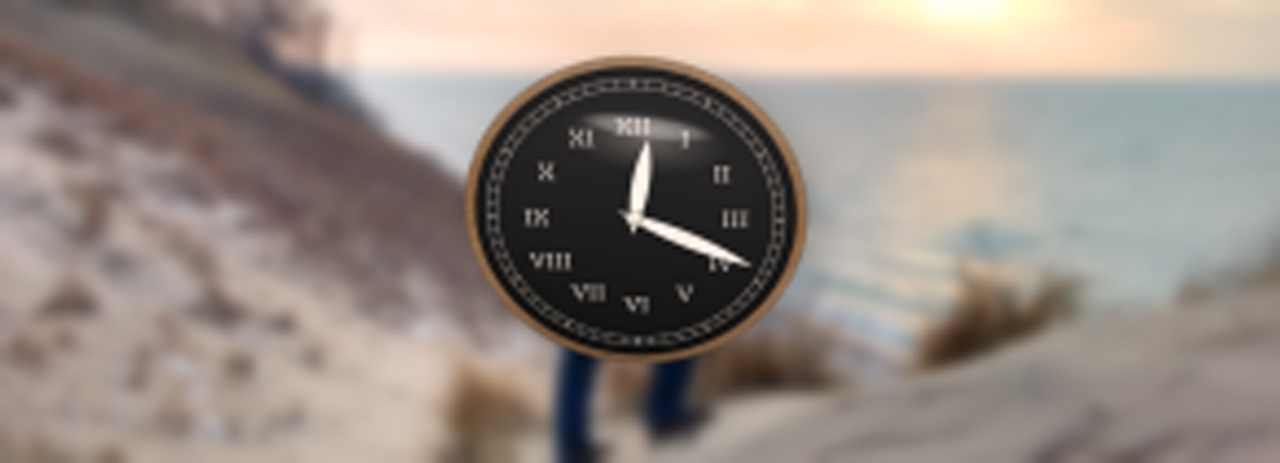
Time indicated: 12,19
